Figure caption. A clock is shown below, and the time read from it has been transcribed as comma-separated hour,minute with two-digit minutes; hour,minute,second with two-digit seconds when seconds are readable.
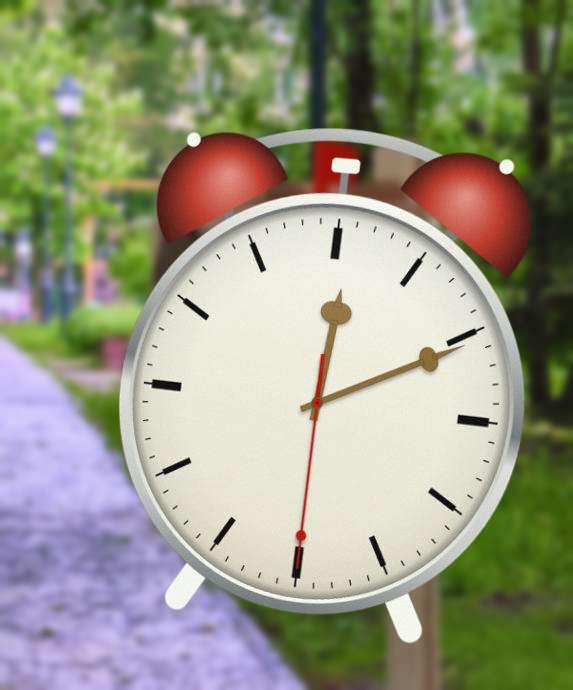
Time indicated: 12,10,30
